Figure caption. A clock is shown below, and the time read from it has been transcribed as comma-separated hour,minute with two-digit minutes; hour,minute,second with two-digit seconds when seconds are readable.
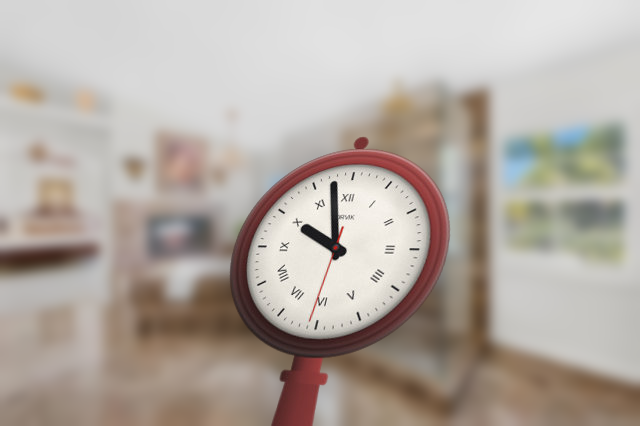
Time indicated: 9,57,31
